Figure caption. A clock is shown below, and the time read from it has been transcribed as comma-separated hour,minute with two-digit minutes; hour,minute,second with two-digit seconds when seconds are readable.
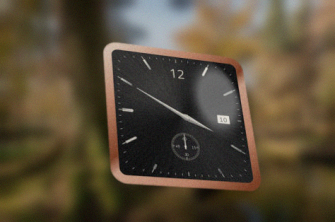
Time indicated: 3,50
